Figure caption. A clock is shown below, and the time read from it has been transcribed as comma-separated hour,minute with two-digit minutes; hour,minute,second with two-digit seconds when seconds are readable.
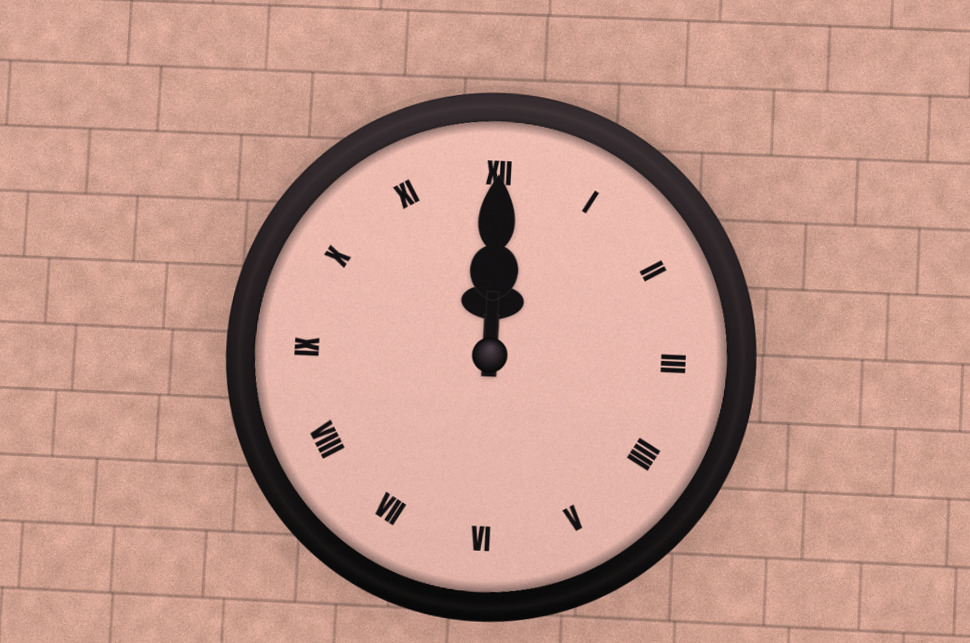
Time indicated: 12,00
